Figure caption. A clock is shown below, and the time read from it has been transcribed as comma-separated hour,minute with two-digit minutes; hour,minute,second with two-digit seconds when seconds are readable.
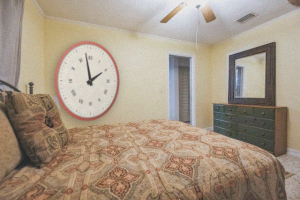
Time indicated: 1,58
